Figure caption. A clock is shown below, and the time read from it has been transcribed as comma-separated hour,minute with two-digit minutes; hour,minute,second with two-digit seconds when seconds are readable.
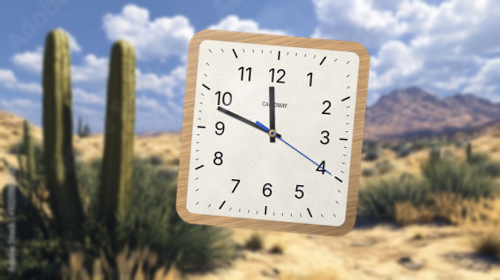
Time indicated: 11,48,20
